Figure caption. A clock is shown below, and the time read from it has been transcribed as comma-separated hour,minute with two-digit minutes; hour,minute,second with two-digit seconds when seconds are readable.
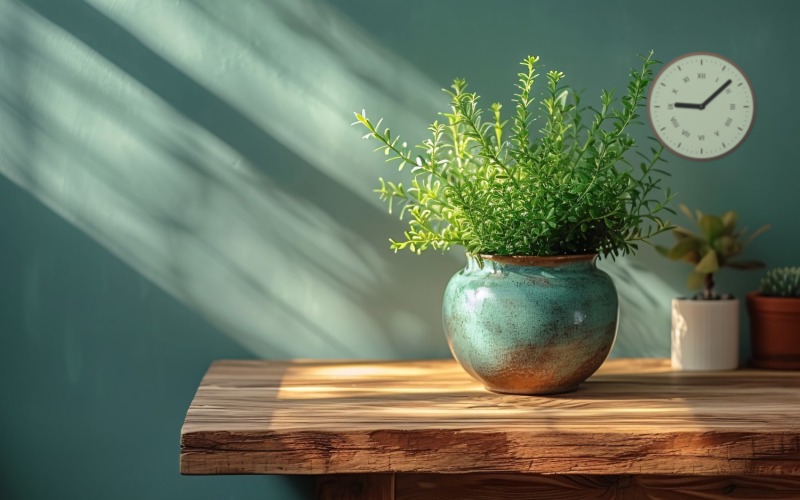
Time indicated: 9,08
